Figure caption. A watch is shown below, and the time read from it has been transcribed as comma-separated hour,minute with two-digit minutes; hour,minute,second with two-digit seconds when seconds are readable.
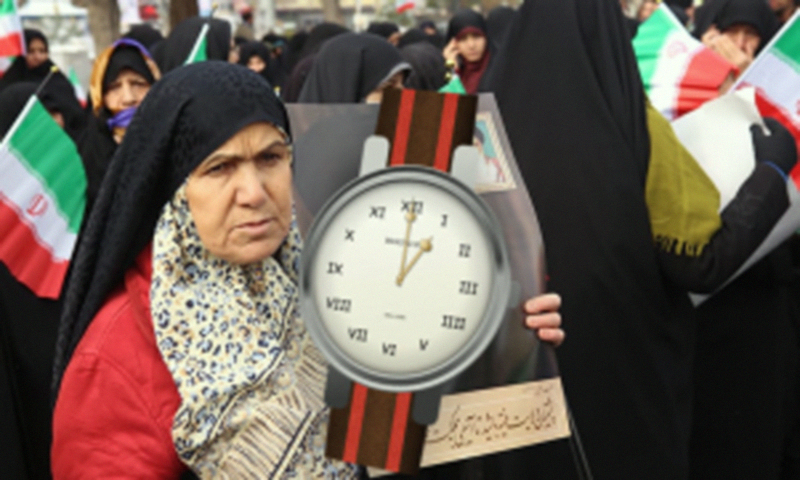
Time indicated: 1,00
